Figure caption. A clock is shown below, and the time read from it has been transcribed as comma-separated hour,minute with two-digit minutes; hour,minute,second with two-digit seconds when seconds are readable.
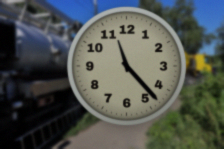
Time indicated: 11,23
